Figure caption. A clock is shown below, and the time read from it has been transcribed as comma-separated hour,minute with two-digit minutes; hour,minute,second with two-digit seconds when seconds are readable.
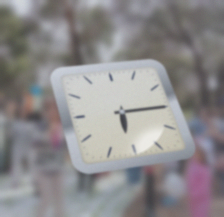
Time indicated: 6,15
